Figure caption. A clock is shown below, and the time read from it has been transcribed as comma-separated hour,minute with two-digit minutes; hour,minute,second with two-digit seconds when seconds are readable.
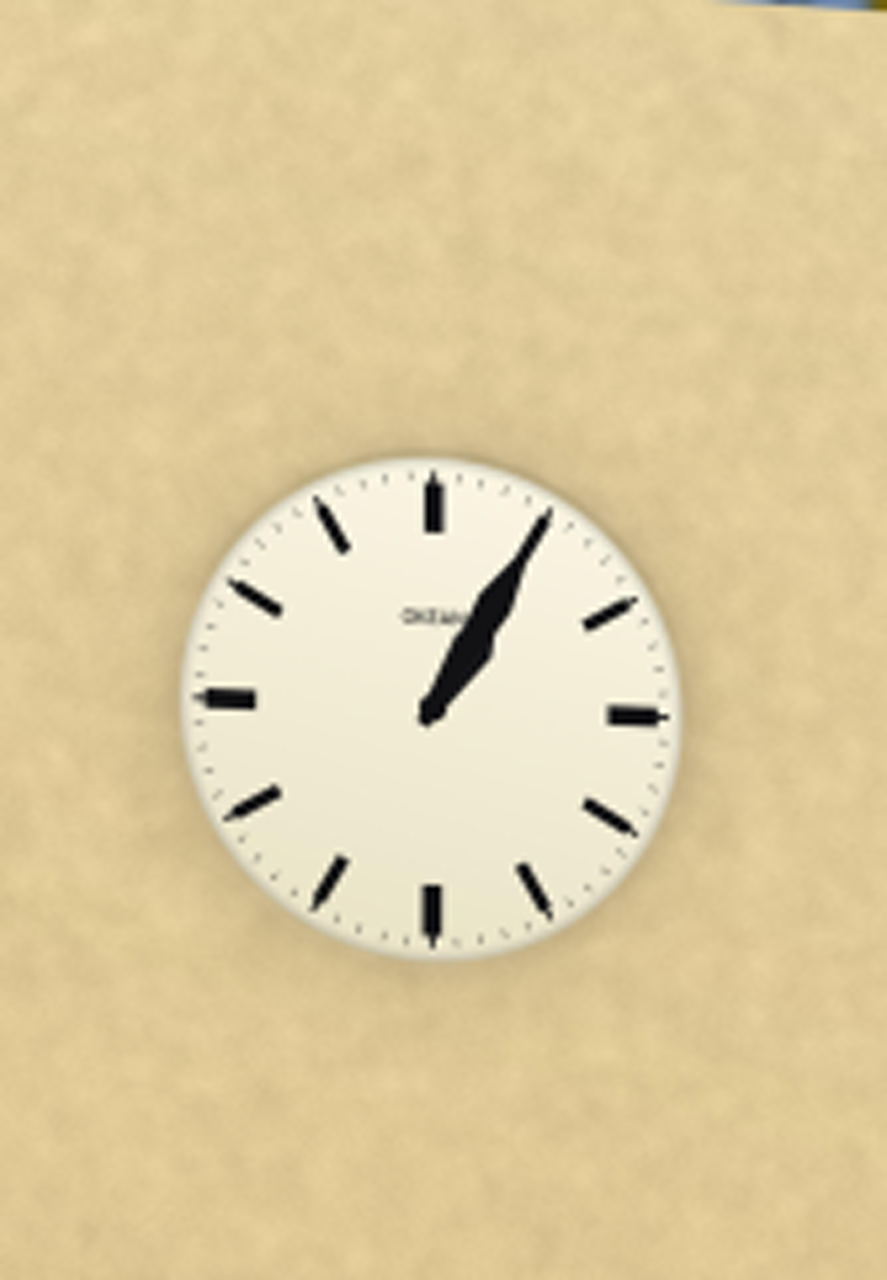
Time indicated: 1,05
